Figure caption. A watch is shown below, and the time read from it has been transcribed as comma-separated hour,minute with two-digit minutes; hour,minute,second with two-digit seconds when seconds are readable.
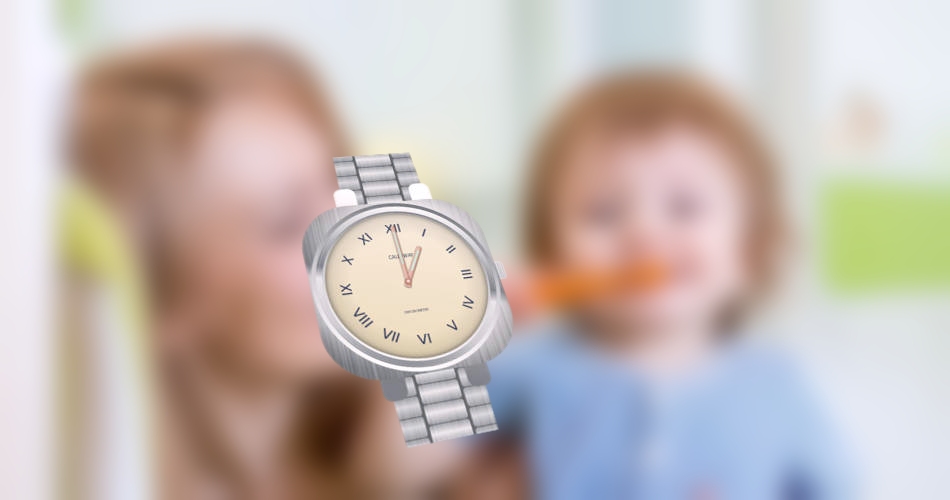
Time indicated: 1,00
